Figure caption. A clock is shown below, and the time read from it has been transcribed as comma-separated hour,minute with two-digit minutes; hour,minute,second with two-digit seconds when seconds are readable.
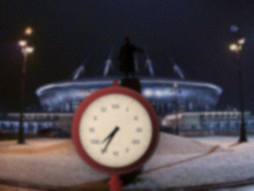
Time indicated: 7,35
